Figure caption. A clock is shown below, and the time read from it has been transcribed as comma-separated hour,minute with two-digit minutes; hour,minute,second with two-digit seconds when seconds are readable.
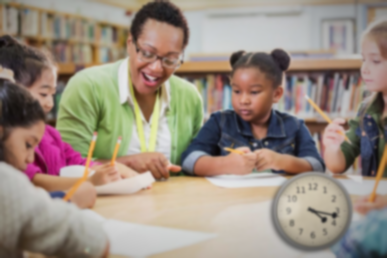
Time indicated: 4,17
